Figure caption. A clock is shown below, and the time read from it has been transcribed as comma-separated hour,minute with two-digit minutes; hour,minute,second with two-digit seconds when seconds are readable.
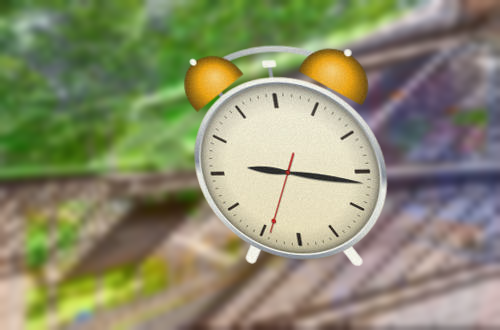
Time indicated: 9,16,34
